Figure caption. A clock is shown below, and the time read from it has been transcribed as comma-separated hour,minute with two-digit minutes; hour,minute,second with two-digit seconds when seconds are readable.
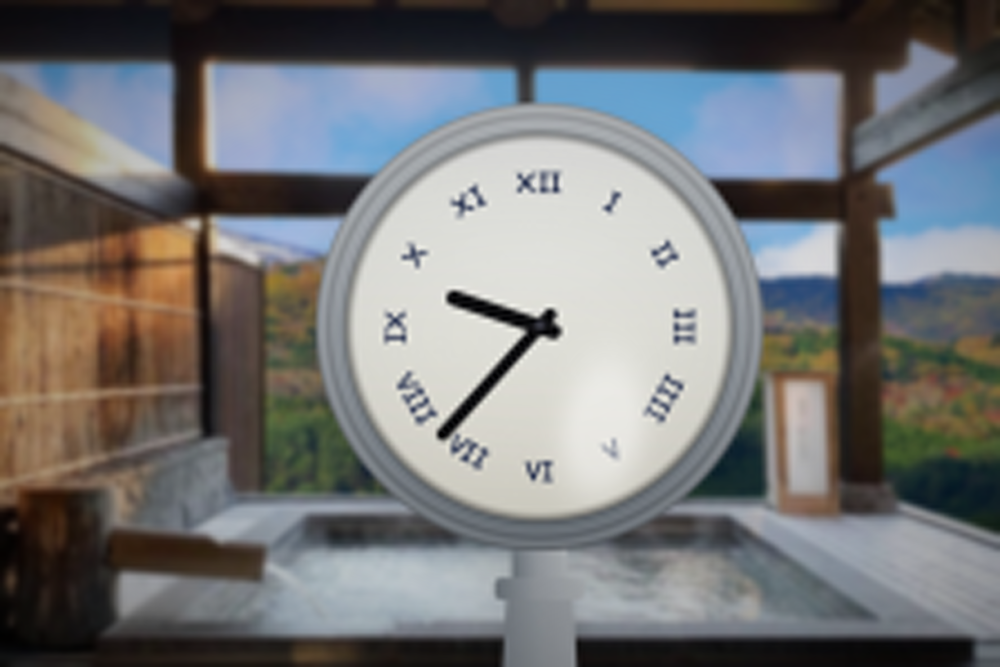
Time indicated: 9,37
